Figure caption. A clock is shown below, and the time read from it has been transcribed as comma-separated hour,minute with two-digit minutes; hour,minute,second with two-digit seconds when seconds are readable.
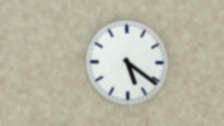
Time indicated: 5,21
